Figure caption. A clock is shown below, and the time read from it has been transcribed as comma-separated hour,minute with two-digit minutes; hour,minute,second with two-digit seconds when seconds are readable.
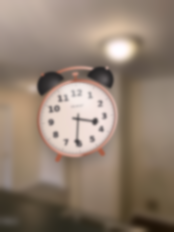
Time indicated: 3,31
